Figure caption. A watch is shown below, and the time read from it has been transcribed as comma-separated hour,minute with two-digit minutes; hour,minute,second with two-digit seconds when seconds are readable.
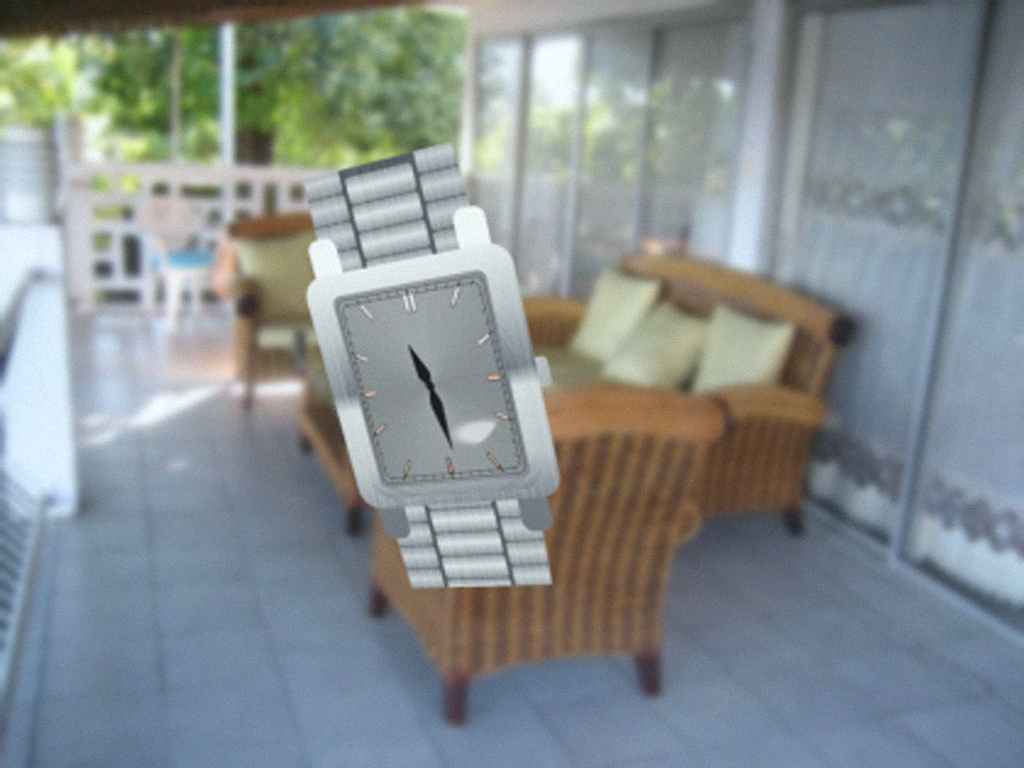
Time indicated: 11,29
